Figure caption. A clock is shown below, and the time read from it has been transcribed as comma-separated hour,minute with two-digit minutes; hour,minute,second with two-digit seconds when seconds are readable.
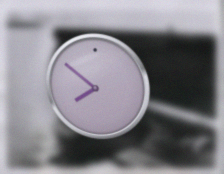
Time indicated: 7,51
